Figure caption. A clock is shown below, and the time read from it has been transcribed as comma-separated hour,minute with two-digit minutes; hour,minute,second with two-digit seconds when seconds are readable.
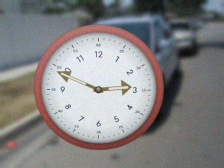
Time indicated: 2,49
